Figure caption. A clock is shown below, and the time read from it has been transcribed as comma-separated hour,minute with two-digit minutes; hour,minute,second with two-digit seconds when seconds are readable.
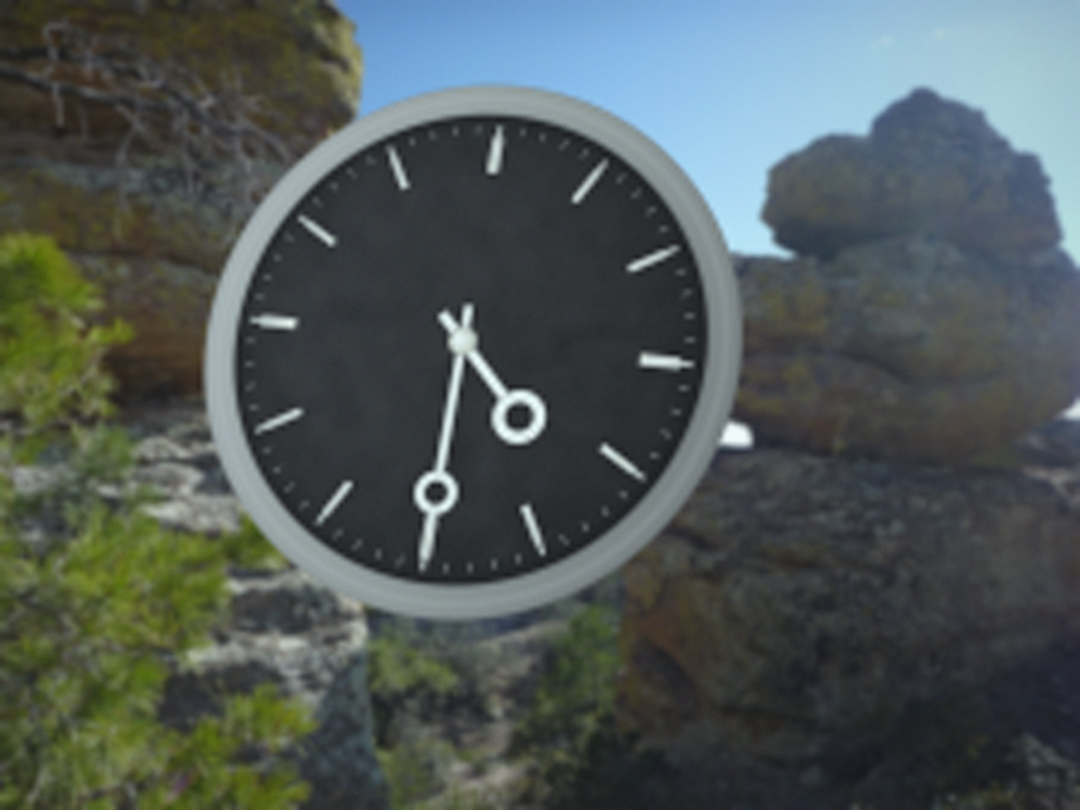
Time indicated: 4,30
